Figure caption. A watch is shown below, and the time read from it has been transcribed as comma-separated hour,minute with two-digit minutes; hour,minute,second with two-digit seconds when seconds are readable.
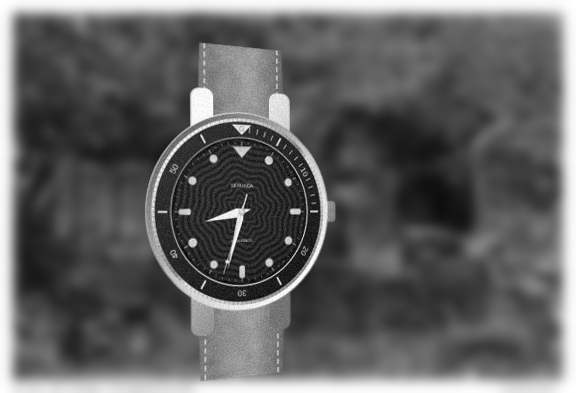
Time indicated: 8,32,33
